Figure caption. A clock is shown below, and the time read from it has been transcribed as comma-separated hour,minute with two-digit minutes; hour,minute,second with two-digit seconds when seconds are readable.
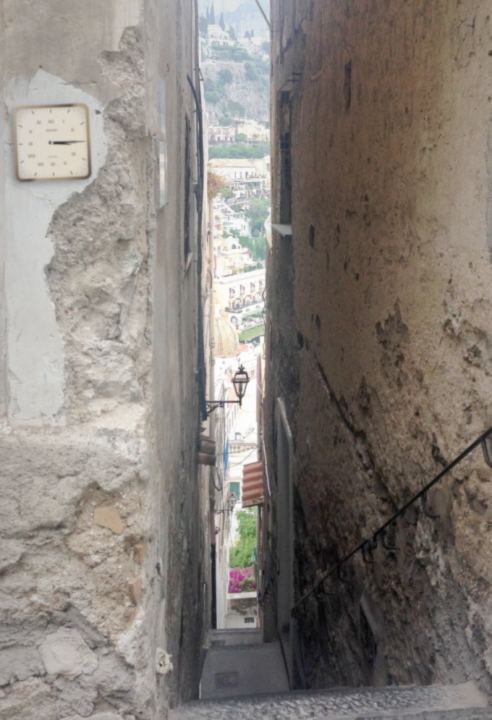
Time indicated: 3,15
